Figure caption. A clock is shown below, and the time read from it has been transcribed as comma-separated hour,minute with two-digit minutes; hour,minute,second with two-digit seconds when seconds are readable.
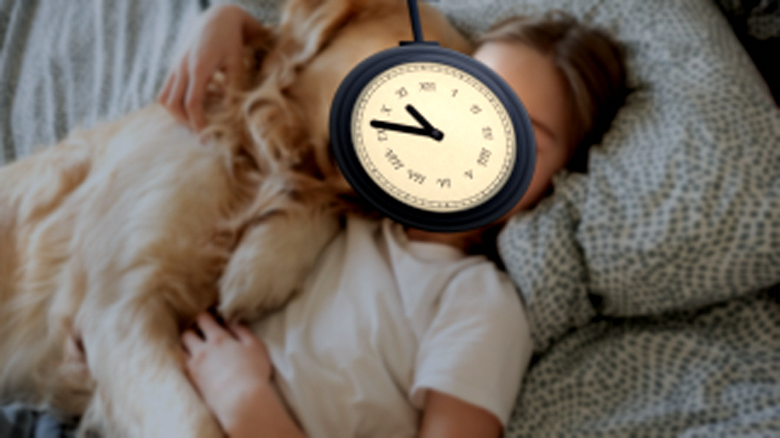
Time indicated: 10,47
